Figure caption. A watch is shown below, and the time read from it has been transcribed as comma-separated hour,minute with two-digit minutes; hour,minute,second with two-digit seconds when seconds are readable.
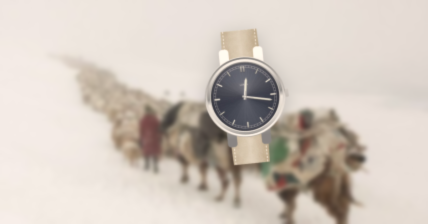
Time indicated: 12,17
